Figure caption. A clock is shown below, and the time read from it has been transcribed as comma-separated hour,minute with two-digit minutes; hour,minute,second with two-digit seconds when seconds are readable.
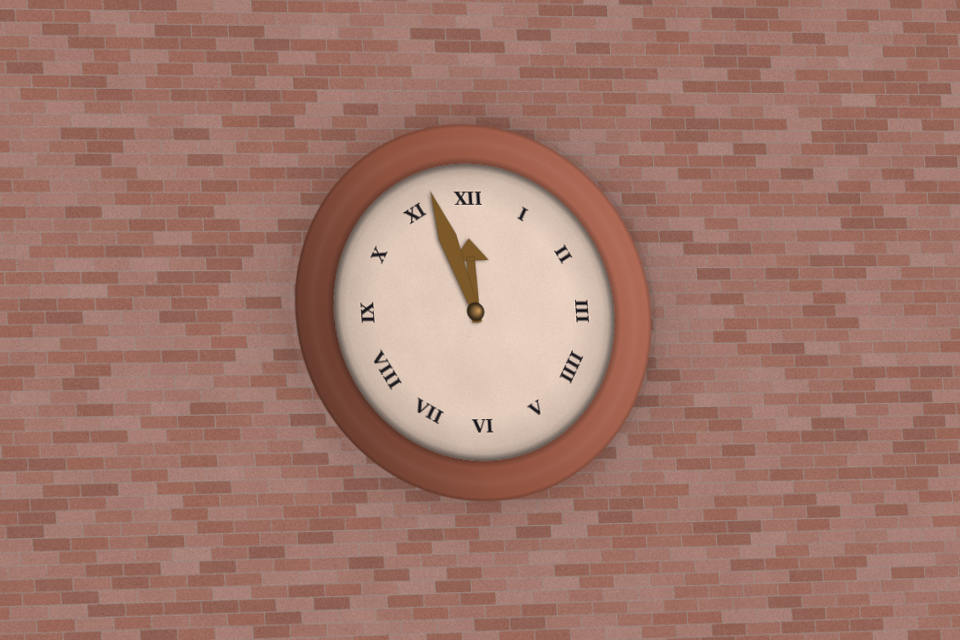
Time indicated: 11,57
